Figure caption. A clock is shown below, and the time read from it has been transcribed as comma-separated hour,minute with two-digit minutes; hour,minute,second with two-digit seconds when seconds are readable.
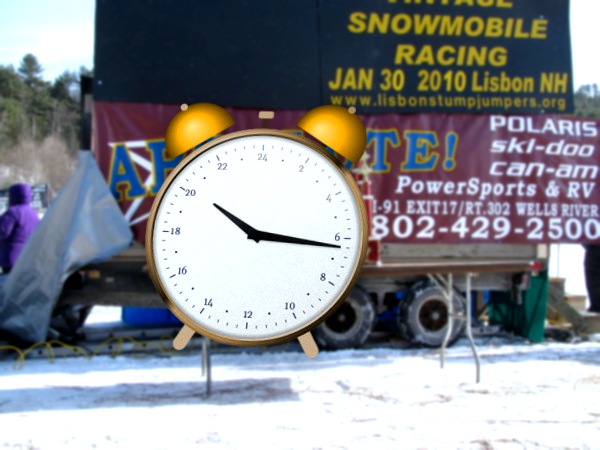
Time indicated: 20,16
